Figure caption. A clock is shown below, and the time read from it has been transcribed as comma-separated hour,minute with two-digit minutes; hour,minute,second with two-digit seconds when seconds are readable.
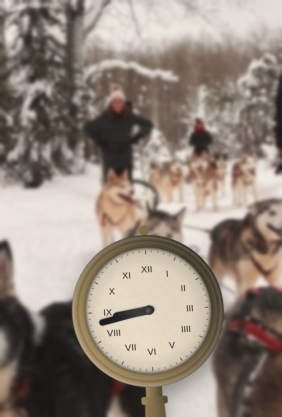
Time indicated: 8,43
